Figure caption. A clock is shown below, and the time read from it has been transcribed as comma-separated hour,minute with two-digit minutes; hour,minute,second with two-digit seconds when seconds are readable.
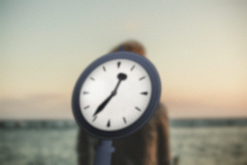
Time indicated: 12,36
